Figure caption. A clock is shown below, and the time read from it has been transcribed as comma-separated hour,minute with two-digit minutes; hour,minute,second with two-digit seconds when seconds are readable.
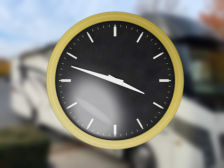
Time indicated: 3,48
